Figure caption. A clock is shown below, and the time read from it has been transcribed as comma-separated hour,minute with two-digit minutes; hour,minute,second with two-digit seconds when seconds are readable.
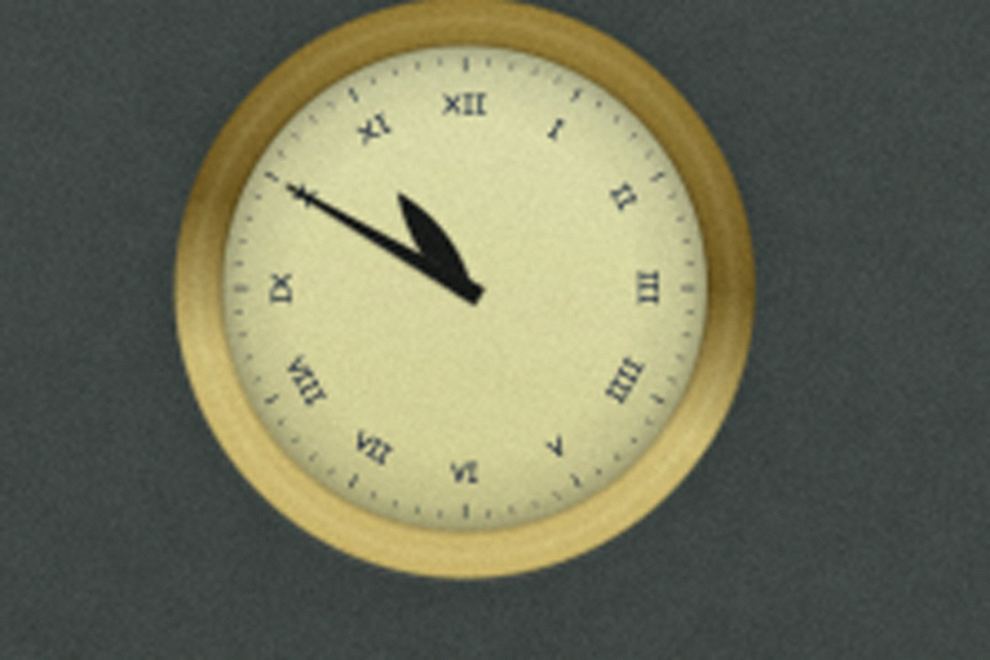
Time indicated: 10,50
